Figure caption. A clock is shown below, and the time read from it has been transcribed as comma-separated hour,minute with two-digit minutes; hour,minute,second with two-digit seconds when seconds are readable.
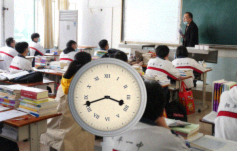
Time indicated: 3,42
